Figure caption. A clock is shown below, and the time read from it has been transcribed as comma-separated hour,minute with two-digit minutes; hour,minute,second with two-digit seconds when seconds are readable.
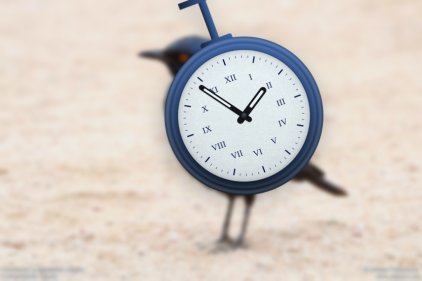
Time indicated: 1,54
